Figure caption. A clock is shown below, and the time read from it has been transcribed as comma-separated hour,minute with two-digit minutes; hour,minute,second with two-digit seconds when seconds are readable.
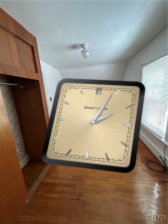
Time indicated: 2,04
